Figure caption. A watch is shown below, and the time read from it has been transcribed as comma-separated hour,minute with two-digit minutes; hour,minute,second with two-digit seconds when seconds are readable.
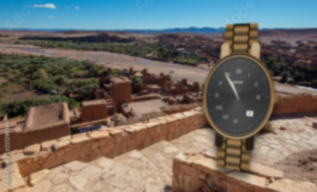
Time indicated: 10,54
